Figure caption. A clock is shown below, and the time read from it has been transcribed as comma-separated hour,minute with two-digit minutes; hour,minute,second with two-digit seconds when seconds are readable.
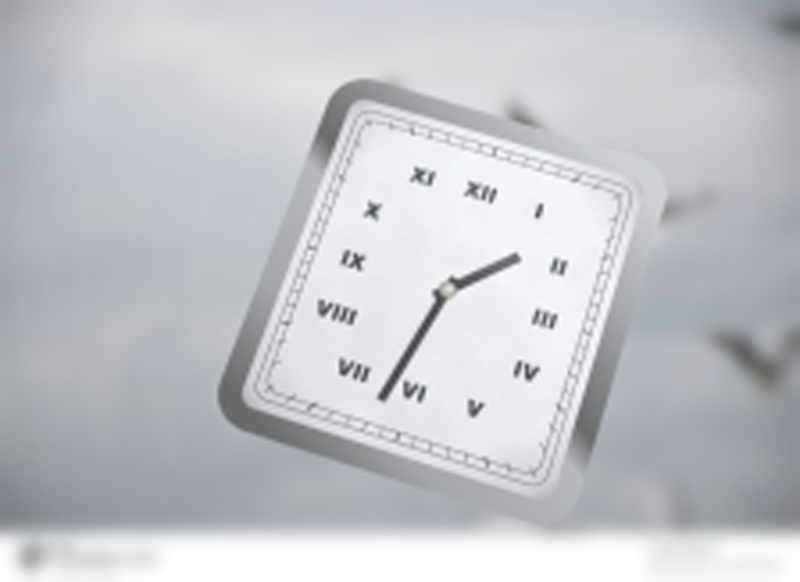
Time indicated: 1,32
